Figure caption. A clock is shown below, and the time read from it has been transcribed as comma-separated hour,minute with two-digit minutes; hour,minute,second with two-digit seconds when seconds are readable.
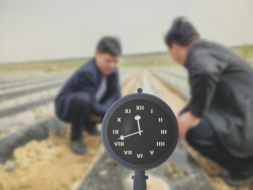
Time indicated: 11,42
